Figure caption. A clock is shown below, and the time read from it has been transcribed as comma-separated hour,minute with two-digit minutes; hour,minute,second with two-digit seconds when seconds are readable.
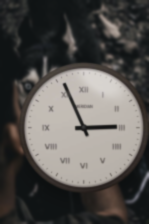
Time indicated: 2,56
